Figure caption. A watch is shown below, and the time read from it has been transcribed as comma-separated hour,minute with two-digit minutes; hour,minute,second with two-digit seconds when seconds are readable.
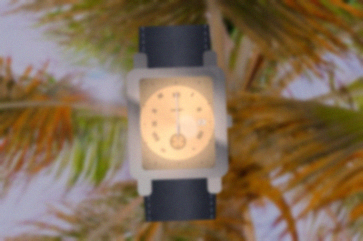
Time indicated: 6,00
